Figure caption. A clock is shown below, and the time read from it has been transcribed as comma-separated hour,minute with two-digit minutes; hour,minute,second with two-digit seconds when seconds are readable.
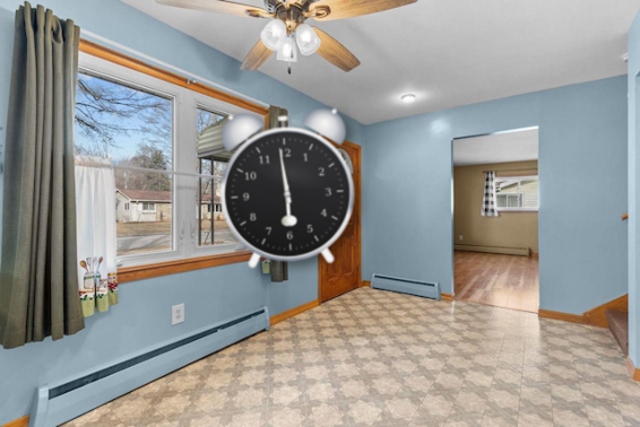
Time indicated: 5,59
